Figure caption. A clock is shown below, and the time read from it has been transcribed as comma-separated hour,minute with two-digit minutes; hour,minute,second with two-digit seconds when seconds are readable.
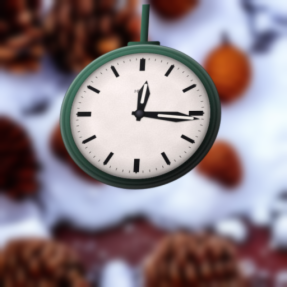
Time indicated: 12,16
